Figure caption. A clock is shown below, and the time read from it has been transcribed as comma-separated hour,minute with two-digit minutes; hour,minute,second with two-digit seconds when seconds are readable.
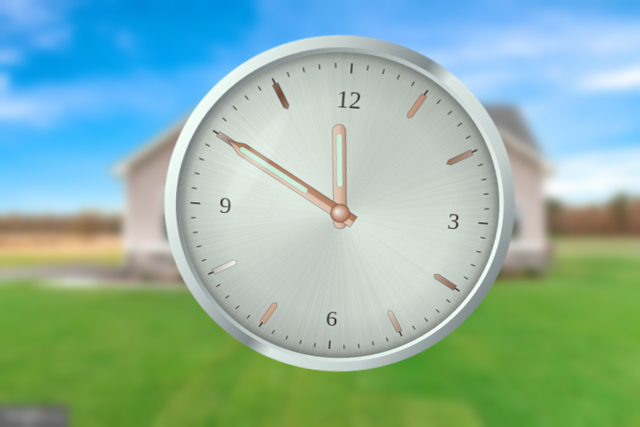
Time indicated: 11,50
